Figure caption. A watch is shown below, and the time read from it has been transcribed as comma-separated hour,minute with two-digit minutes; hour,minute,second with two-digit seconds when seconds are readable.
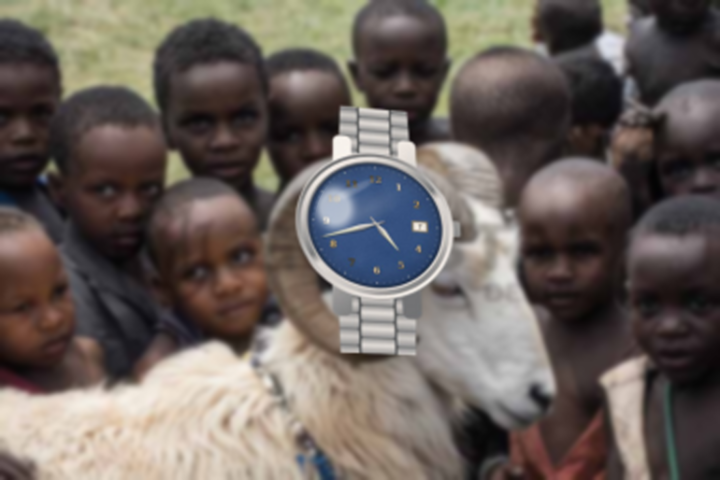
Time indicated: 4,42
